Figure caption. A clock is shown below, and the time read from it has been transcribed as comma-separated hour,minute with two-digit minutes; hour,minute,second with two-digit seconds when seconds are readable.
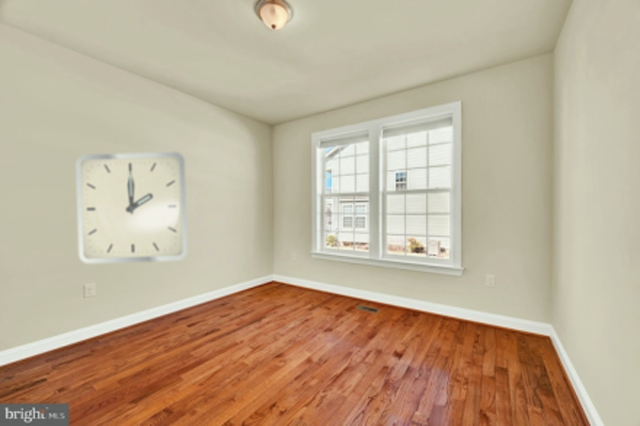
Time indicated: 2,00
